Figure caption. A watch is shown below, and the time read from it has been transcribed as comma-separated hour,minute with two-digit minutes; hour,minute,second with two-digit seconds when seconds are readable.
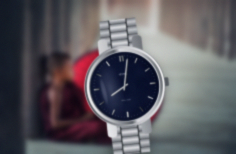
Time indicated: 8,02
